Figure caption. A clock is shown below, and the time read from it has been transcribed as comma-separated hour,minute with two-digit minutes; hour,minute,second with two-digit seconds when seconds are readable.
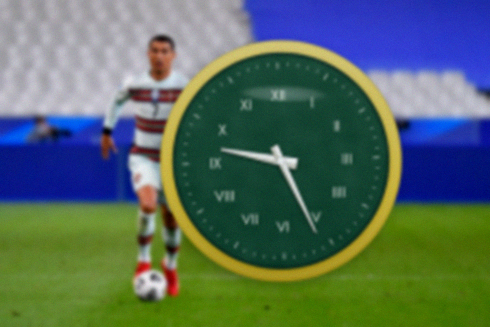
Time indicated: 9,26
